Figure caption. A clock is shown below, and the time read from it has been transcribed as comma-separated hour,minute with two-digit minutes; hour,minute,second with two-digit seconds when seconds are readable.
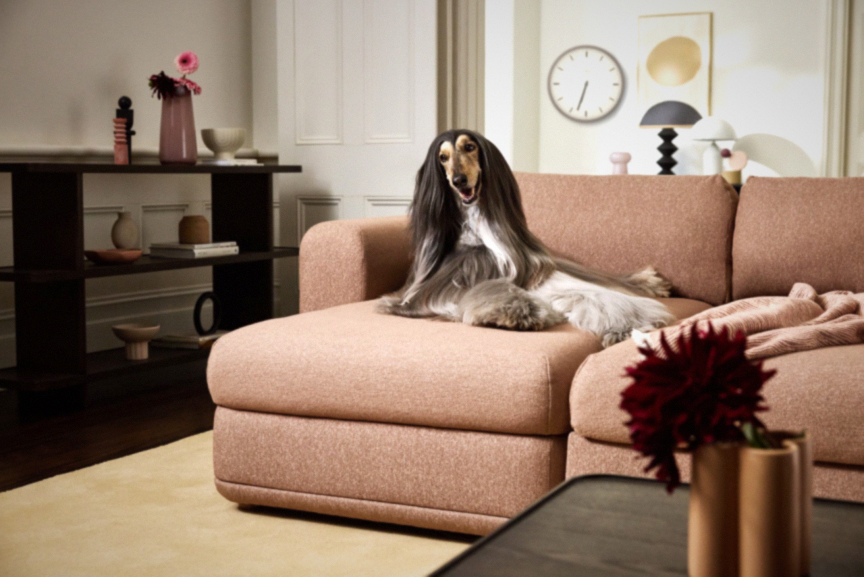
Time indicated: 6,33
